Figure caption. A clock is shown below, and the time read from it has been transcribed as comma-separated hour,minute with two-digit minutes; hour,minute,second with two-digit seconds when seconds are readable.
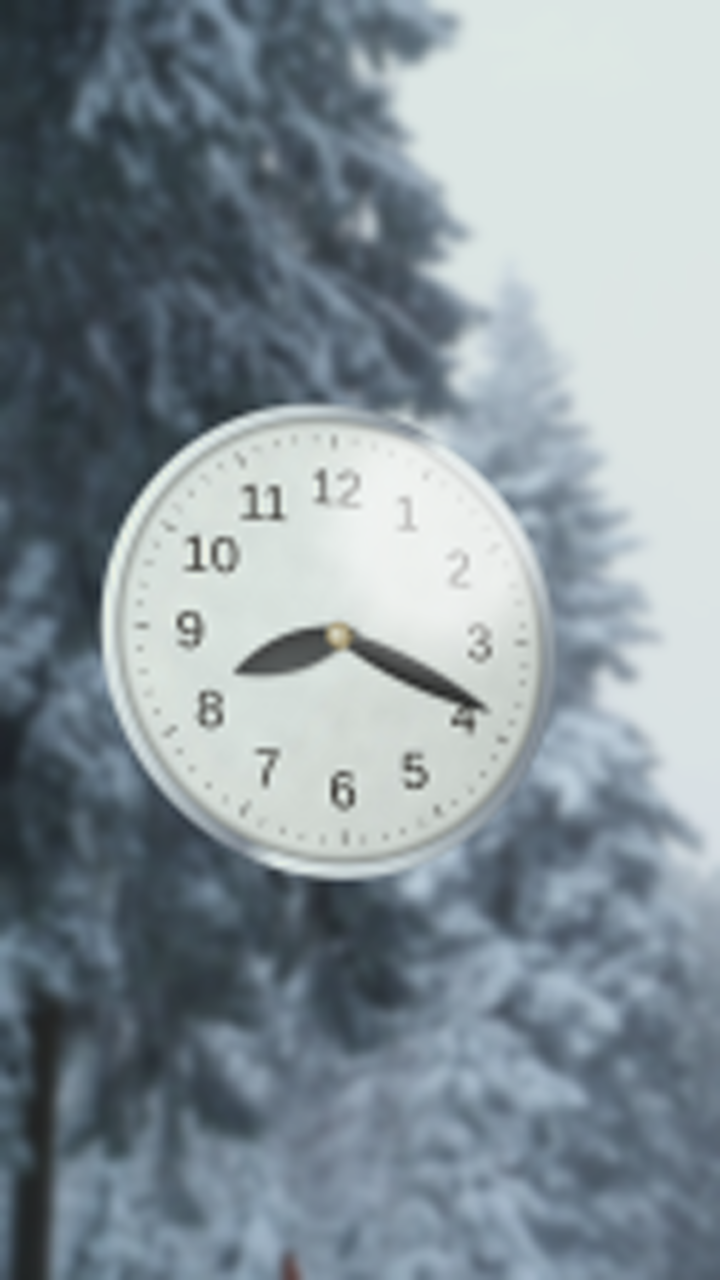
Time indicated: 8,19
